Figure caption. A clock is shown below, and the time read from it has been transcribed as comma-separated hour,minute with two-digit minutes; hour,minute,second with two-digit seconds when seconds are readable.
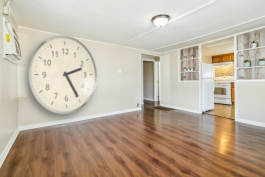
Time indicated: 2,25
